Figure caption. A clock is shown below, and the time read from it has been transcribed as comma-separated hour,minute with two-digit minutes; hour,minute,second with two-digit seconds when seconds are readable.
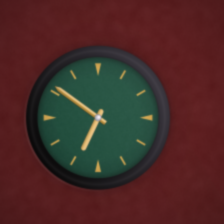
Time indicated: 6,51
